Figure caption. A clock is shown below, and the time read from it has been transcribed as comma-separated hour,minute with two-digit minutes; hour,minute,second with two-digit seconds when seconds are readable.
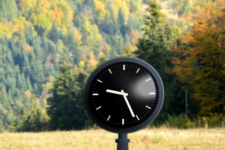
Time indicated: 9,26
